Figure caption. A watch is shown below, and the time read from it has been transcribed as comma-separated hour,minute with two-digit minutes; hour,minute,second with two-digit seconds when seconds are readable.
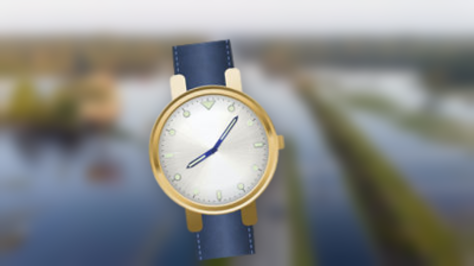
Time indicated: 8,07
